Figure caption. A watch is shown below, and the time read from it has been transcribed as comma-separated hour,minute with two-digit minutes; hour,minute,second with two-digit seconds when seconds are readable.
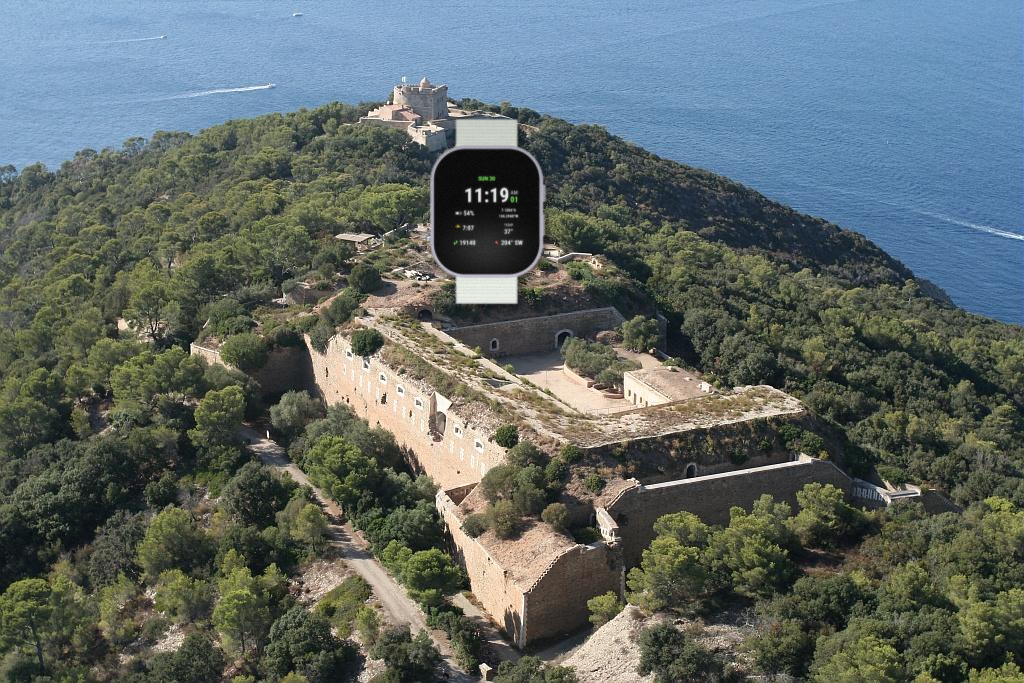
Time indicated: 11,19
